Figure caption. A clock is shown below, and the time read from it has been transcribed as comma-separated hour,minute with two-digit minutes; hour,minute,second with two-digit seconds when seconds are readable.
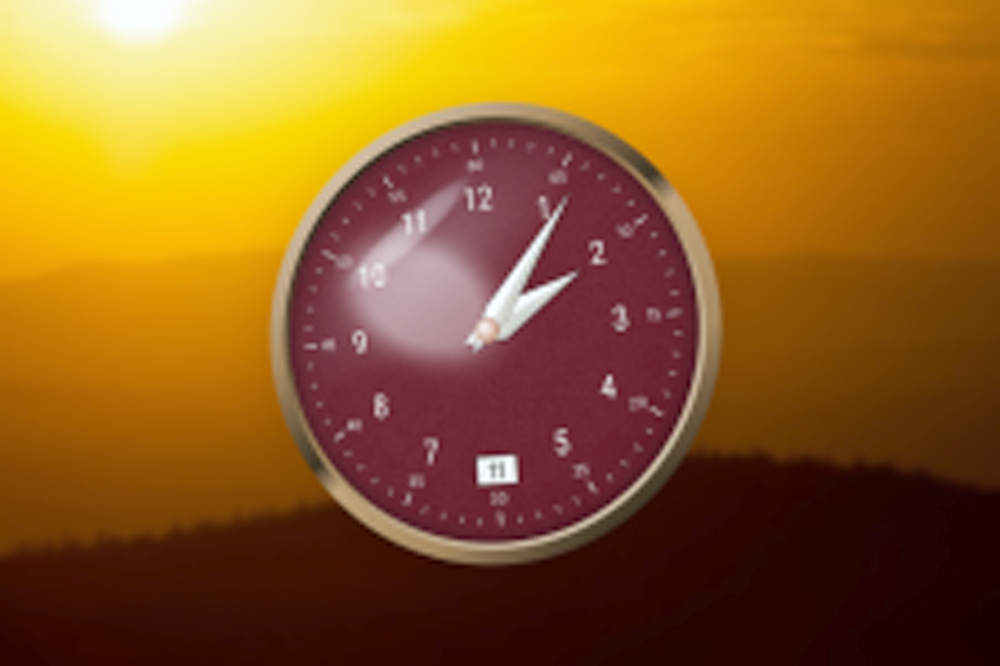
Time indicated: 2,06
